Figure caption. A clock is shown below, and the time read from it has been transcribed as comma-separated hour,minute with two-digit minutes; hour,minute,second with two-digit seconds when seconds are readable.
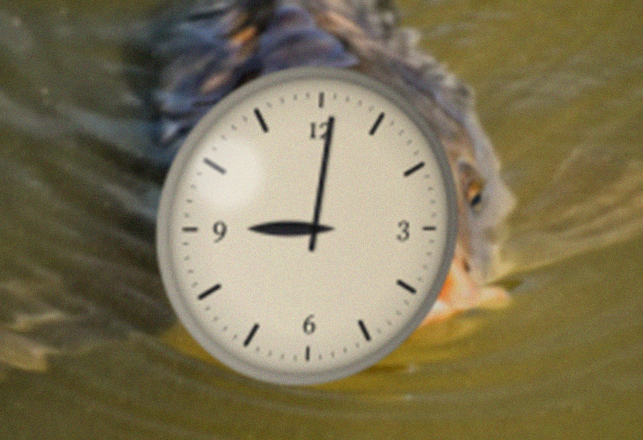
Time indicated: 9,01
